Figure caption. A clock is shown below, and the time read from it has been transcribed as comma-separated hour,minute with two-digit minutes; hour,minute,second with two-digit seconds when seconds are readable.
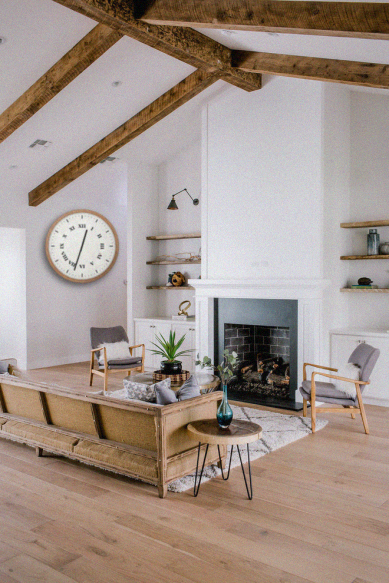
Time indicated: 12,33
